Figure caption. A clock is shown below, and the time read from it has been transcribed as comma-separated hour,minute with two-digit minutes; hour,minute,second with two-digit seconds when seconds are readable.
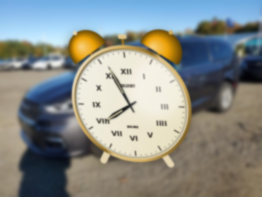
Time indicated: 7,56
